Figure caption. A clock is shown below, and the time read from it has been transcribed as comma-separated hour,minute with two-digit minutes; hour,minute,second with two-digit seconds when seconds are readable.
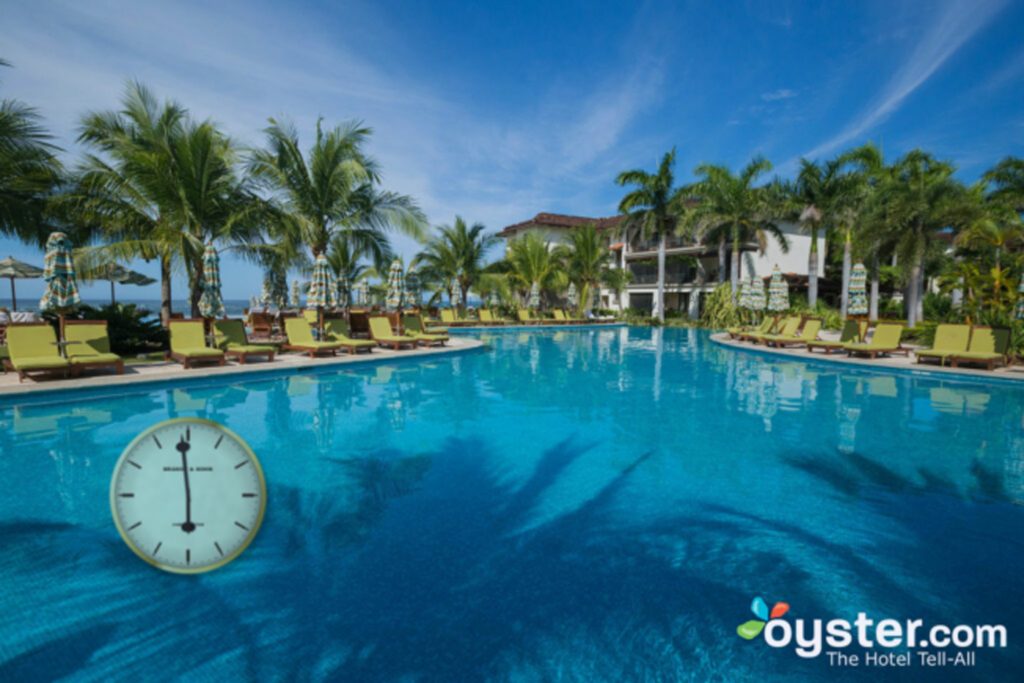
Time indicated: 5,59
